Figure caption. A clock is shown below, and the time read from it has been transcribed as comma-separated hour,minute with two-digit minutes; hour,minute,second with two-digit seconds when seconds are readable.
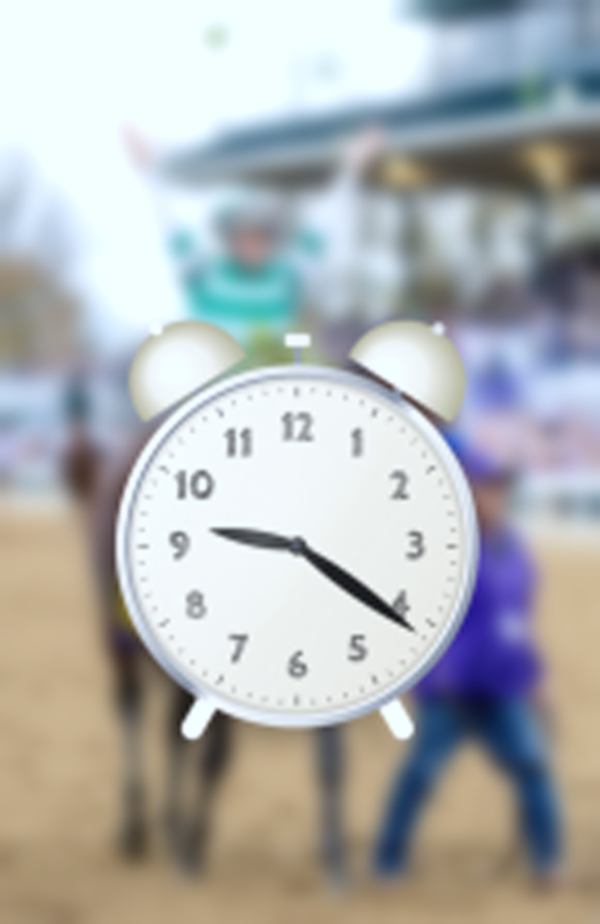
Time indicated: 9,21
